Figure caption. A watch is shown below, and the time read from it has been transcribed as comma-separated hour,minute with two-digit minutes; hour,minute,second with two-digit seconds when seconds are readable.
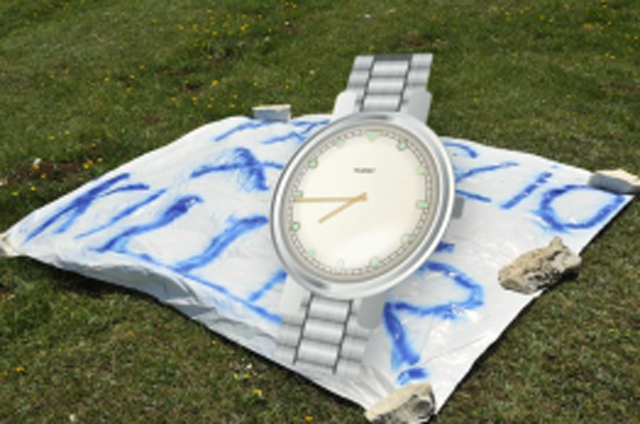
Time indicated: 7,44
